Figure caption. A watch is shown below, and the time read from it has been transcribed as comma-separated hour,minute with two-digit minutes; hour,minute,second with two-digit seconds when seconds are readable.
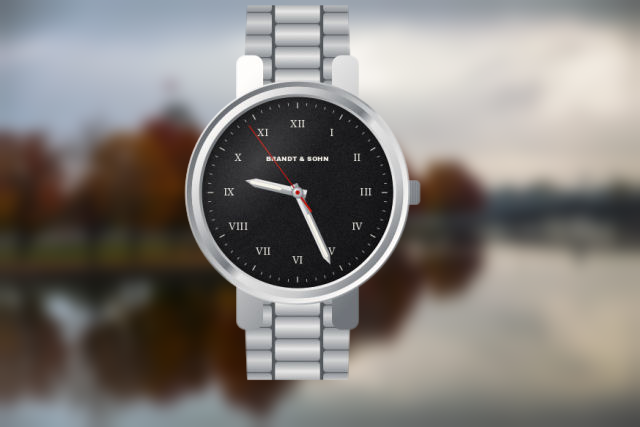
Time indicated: 9,25,54
